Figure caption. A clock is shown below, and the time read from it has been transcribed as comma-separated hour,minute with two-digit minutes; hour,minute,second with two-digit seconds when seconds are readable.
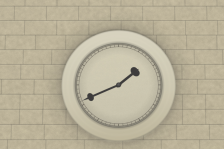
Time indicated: 1,41
